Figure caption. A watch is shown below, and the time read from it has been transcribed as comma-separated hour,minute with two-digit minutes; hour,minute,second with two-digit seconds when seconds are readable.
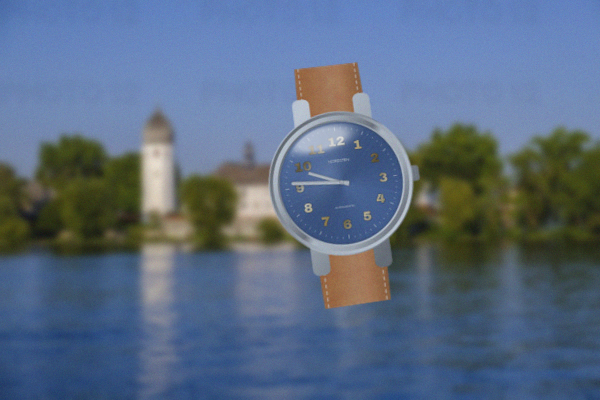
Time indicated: 9,46
